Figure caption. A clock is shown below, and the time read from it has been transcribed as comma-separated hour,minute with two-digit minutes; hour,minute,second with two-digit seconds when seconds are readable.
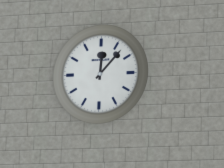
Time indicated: 12,07
